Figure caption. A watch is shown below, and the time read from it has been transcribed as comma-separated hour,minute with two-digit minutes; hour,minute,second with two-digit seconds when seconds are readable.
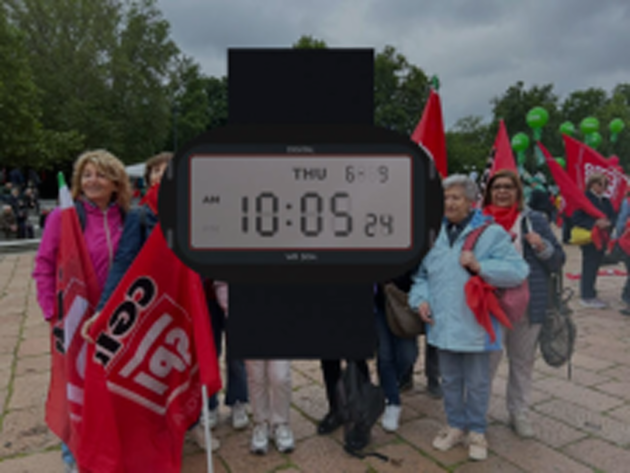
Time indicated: 10,05,24
